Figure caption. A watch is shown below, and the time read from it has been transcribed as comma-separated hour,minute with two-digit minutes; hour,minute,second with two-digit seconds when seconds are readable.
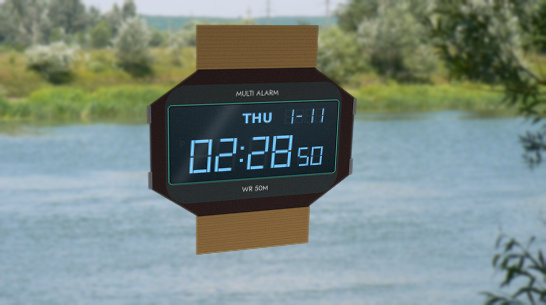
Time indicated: 2,28,50
